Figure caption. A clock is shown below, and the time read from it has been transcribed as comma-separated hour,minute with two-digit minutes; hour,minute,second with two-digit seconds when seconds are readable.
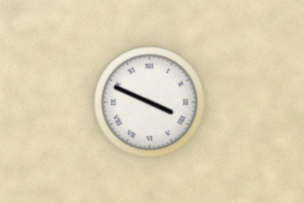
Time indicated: 3,49
